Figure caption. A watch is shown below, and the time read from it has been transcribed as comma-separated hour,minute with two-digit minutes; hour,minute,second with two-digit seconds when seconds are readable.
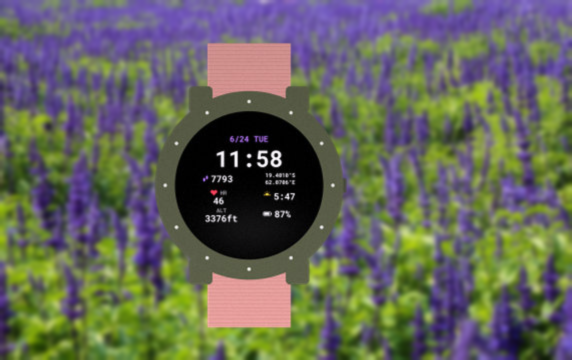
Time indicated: 11,58
